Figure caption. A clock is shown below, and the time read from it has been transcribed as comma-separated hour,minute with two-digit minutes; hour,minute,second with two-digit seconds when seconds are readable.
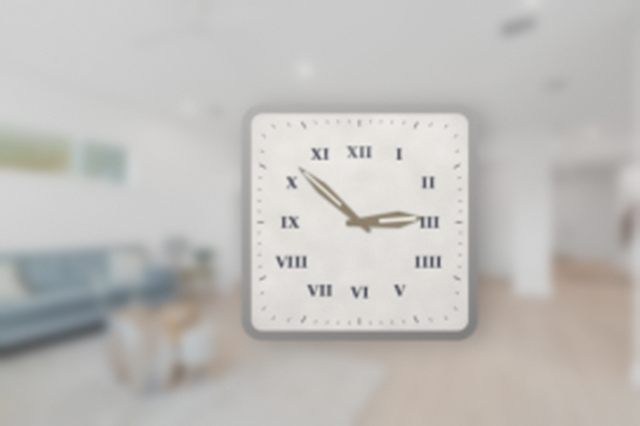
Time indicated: 2,52
